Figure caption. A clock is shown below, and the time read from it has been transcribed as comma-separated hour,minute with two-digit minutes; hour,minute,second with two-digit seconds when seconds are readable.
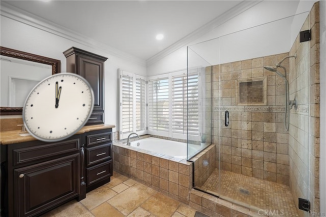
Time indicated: 11,58
